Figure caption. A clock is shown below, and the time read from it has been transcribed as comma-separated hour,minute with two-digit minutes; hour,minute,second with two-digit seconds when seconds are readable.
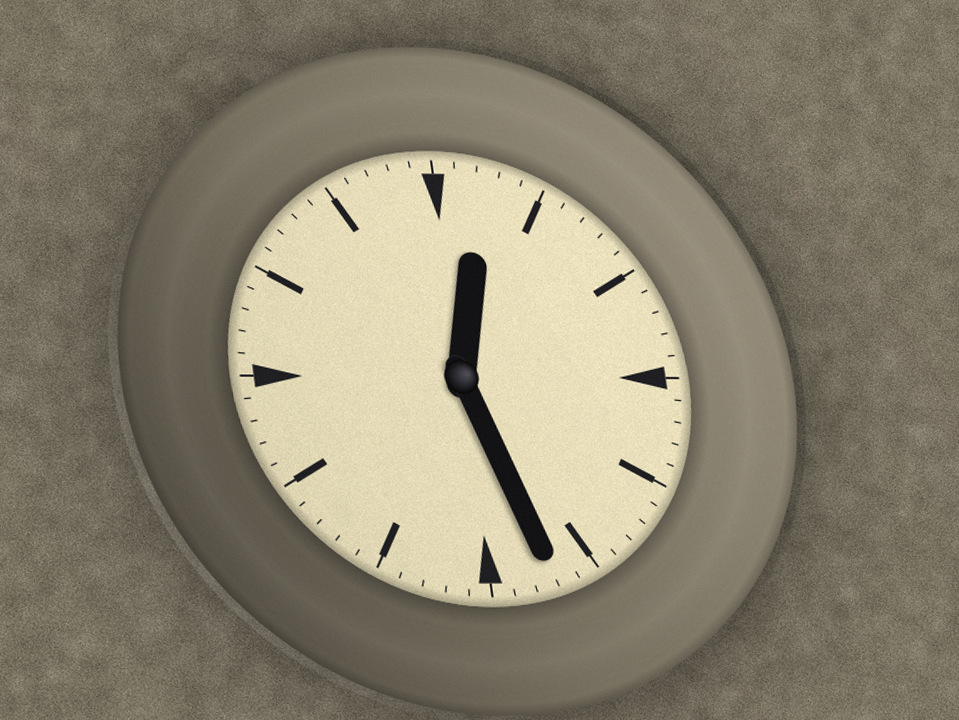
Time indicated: 12,27
